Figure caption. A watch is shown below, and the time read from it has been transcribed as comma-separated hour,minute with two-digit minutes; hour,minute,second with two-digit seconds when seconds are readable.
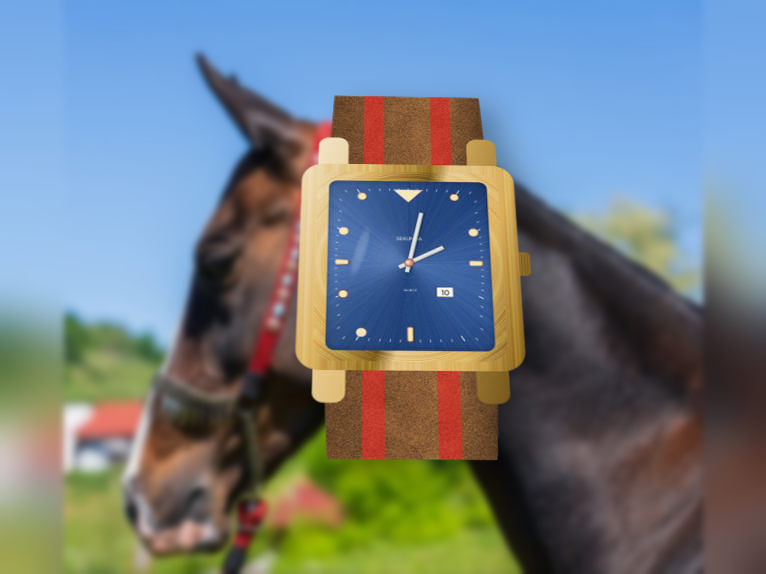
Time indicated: 2,02
